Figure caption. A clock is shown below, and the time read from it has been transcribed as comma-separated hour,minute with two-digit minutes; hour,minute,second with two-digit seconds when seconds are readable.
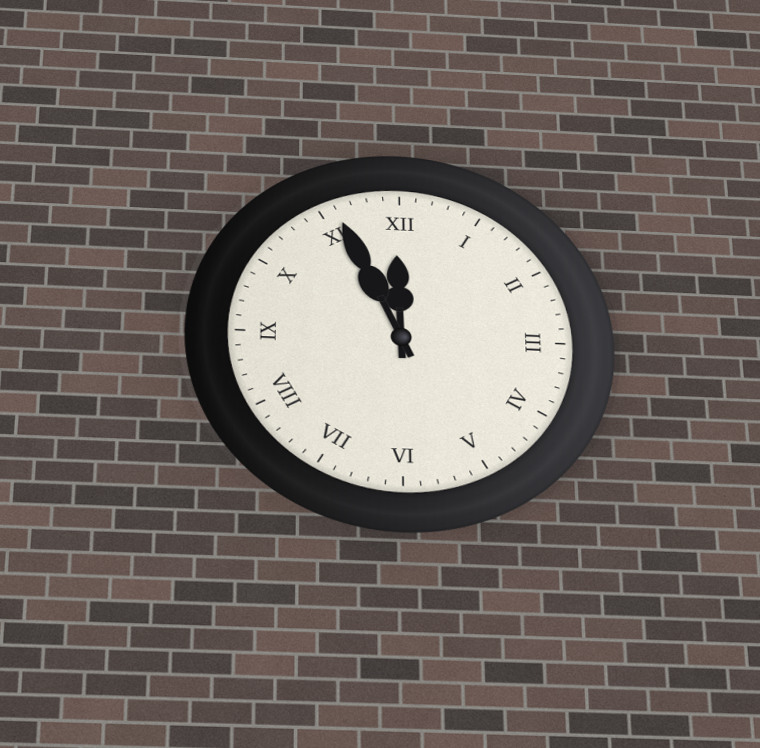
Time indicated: 11,56
